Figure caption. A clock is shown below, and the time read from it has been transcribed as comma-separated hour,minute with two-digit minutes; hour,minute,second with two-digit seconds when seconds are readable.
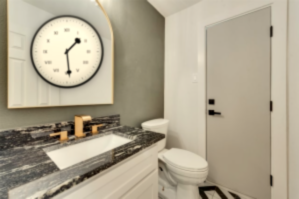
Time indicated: 1,29
